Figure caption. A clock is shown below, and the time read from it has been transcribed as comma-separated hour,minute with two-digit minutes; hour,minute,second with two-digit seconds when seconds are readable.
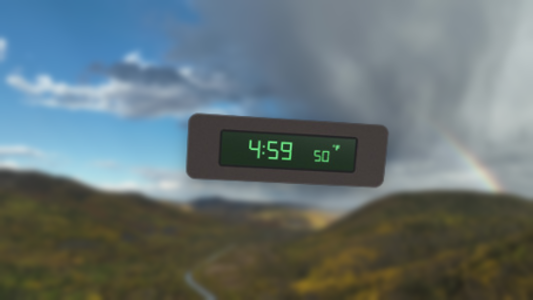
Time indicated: 4,59
